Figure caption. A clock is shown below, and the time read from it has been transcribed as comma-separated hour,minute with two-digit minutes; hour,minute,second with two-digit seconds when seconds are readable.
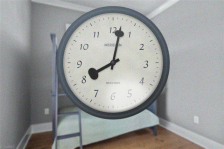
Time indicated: 8,02
